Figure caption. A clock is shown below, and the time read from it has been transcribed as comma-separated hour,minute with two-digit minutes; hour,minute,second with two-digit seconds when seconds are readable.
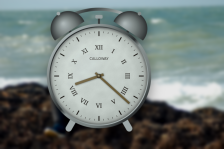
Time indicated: 8,22
